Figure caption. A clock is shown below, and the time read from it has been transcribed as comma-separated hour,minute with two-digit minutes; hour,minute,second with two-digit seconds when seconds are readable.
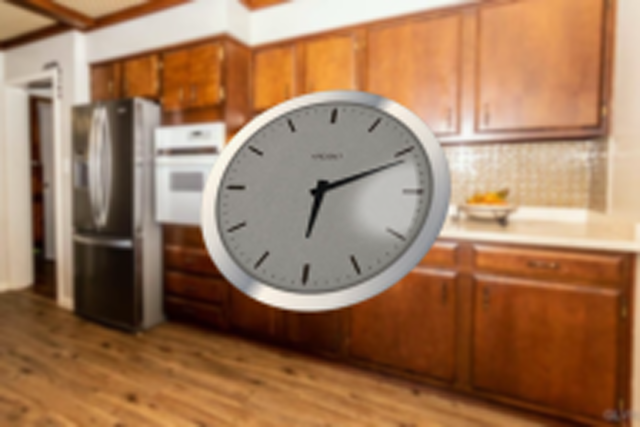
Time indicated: 6,11
